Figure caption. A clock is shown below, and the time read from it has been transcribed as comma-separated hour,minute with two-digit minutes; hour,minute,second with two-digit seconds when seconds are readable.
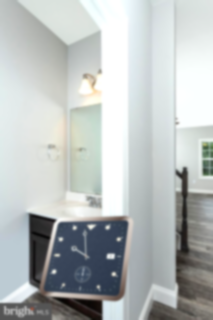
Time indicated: 9,58
